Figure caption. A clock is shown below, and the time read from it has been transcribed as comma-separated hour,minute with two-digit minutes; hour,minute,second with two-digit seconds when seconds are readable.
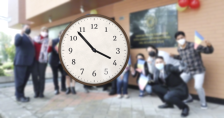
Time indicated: 3,53
